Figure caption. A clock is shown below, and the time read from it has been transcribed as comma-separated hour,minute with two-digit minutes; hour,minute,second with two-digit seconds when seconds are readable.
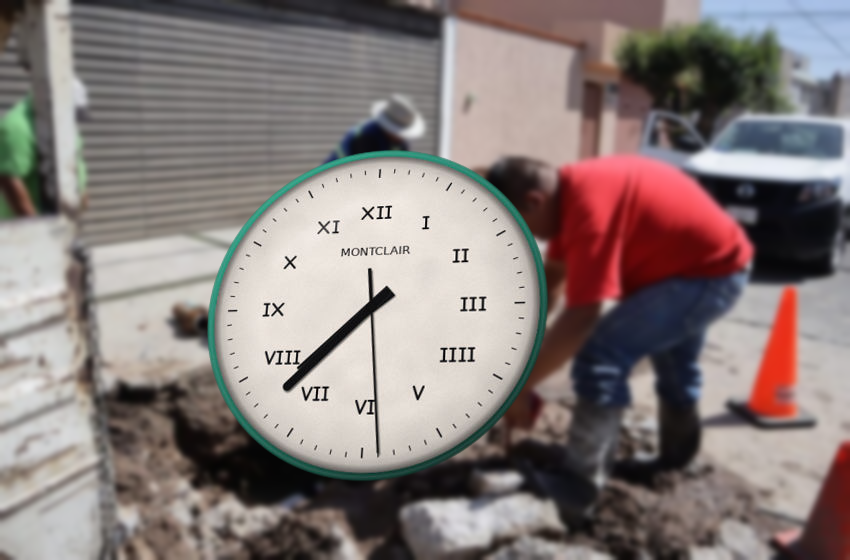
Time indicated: 7,37,29
